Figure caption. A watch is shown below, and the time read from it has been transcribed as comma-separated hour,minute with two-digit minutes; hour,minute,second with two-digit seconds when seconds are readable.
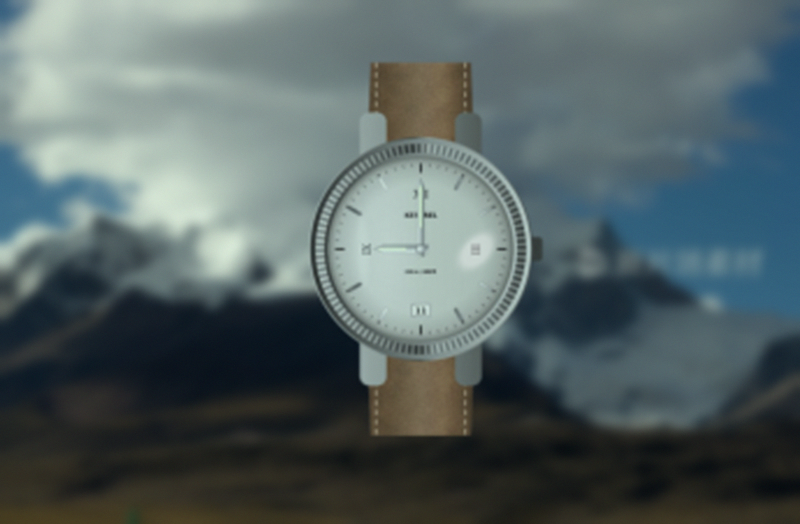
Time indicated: 9,00
